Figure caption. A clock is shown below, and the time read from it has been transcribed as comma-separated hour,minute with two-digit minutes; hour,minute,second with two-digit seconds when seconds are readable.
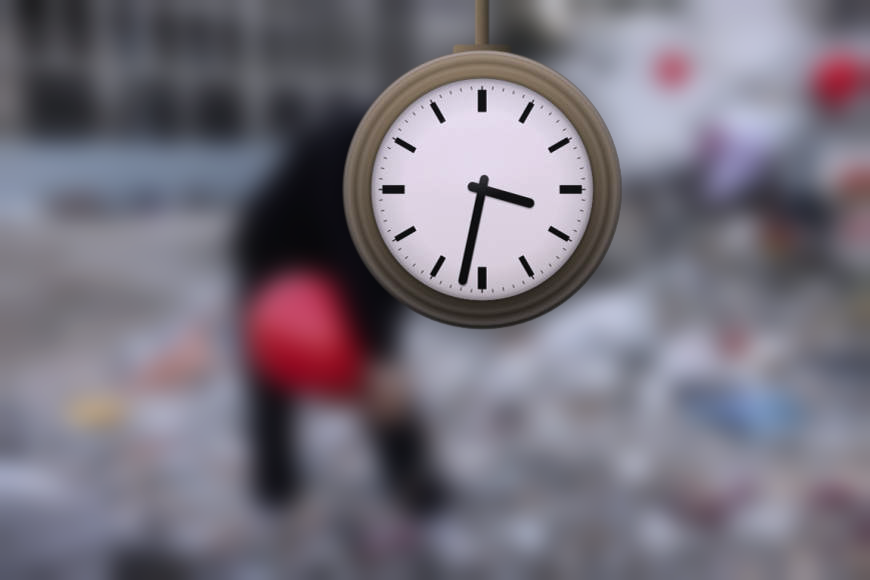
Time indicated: 3,32
